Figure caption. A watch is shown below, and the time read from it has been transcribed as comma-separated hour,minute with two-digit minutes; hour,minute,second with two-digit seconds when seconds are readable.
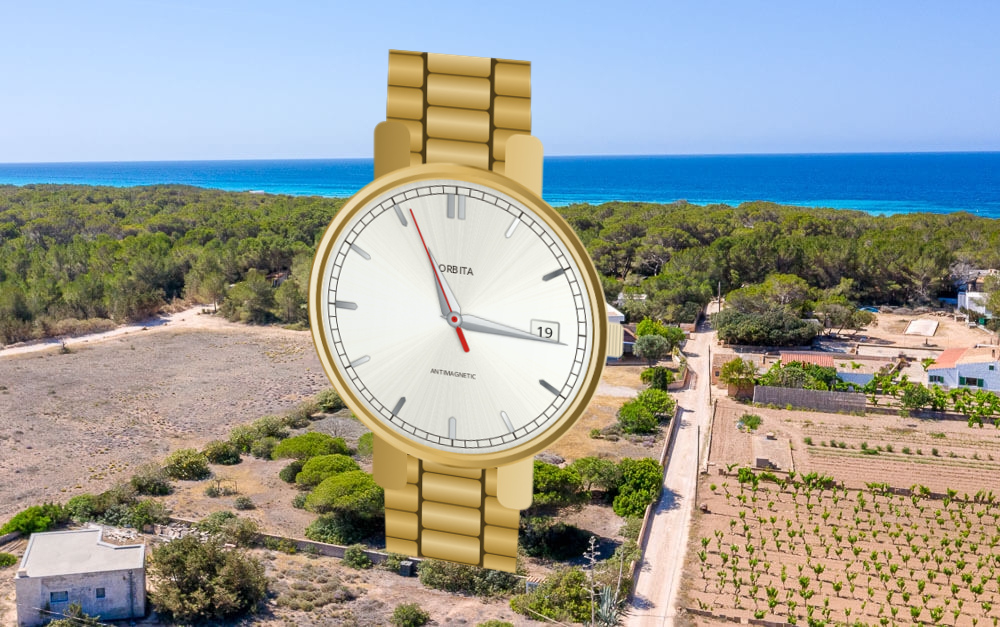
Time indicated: 11,15,56
